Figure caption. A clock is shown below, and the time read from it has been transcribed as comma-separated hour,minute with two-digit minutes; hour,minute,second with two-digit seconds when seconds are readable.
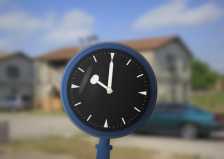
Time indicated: 10,00
